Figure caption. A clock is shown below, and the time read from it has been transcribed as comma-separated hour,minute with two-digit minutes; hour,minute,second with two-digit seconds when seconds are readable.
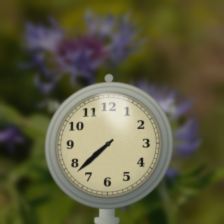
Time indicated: 7,38
